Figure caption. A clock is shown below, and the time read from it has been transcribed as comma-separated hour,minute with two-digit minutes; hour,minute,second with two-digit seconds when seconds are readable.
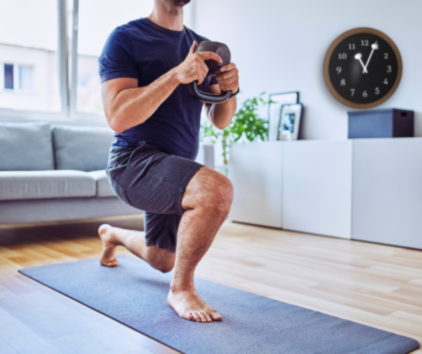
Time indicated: 11,04
